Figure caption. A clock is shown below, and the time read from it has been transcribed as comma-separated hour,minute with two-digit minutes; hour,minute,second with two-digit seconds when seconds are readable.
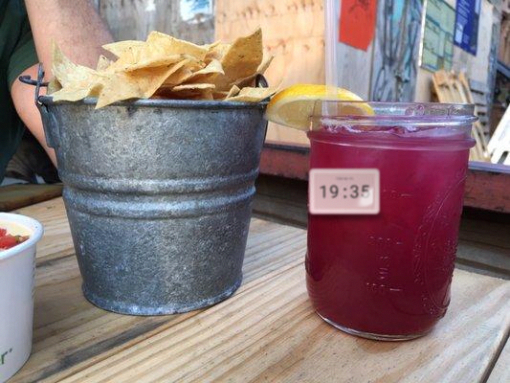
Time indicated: 19,35
